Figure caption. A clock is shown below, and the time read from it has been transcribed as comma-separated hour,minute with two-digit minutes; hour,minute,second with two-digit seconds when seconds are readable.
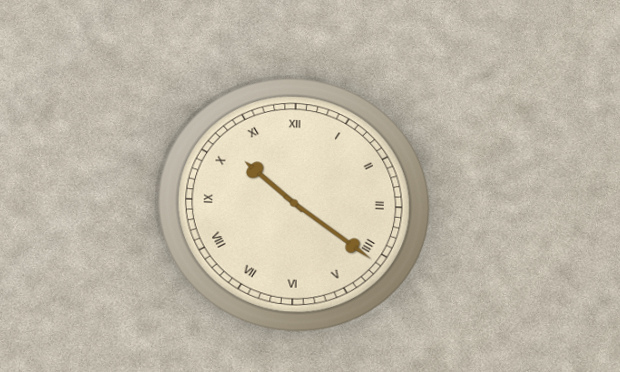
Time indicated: 10,21
